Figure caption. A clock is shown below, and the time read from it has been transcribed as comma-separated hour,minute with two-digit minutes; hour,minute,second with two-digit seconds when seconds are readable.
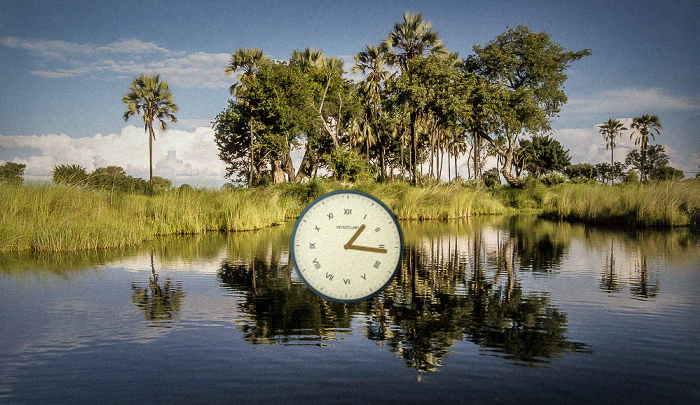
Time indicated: 1,16
